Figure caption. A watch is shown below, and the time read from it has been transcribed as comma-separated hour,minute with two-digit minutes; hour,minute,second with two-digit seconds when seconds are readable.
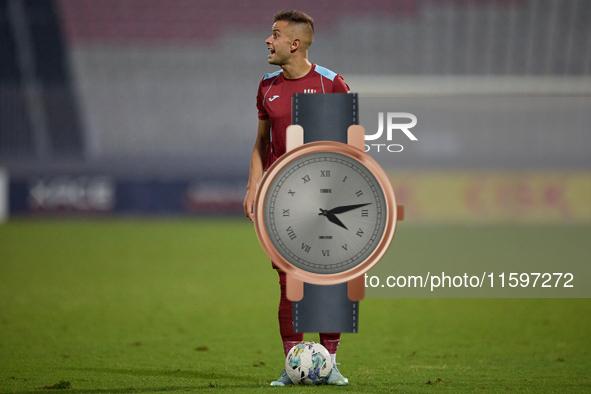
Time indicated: 4,13
